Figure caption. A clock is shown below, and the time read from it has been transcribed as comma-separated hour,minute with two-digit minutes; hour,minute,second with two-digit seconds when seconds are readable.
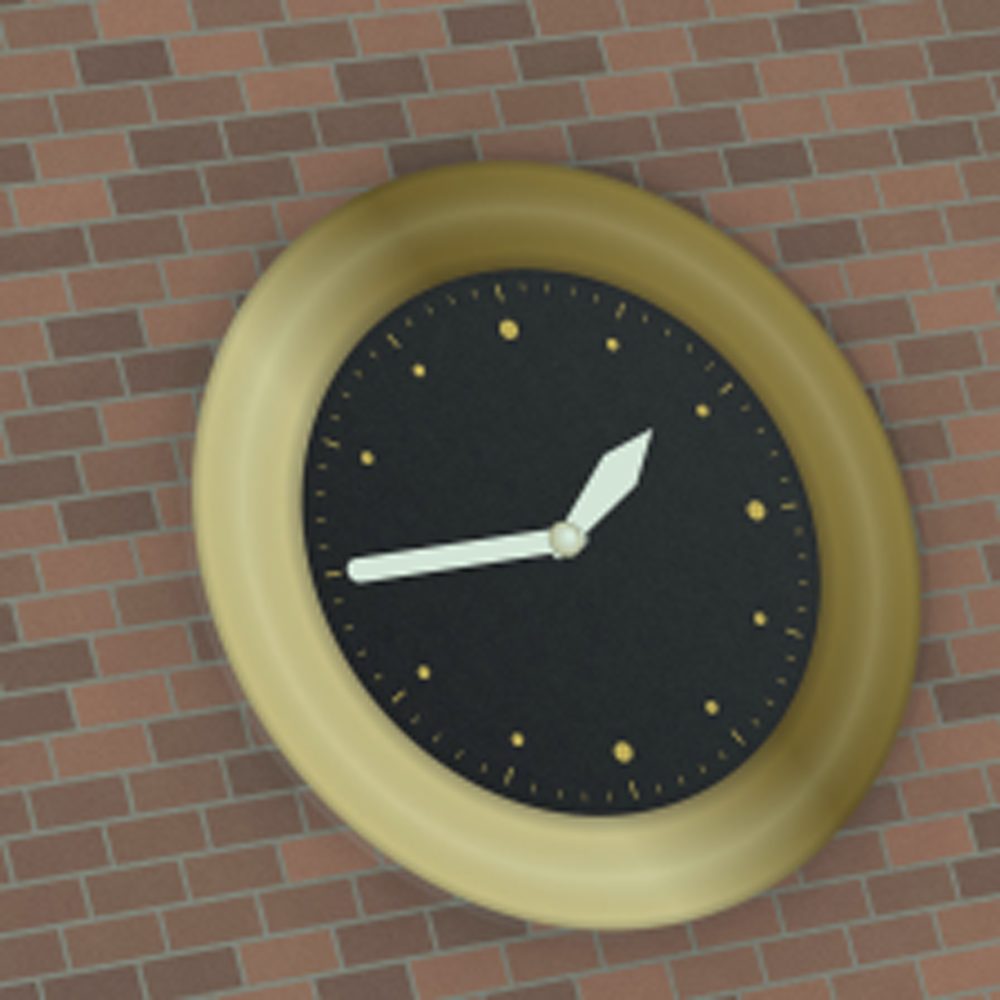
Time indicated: 1,45
